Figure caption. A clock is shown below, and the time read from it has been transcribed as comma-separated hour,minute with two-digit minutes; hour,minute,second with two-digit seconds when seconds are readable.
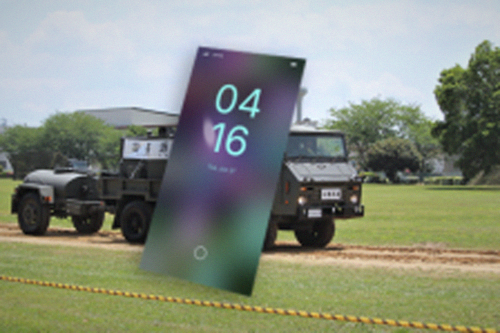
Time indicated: 4,16
